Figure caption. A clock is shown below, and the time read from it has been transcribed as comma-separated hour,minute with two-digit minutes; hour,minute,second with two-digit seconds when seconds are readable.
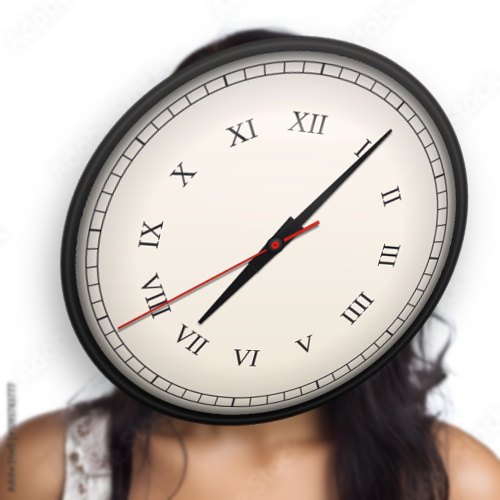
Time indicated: 7,05,39
